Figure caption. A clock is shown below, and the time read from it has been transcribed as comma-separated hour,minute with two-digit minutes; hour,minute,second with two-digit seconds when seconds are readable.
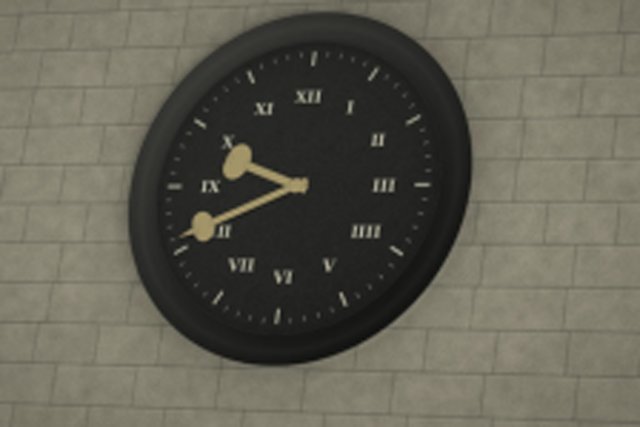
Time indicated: 9,41
